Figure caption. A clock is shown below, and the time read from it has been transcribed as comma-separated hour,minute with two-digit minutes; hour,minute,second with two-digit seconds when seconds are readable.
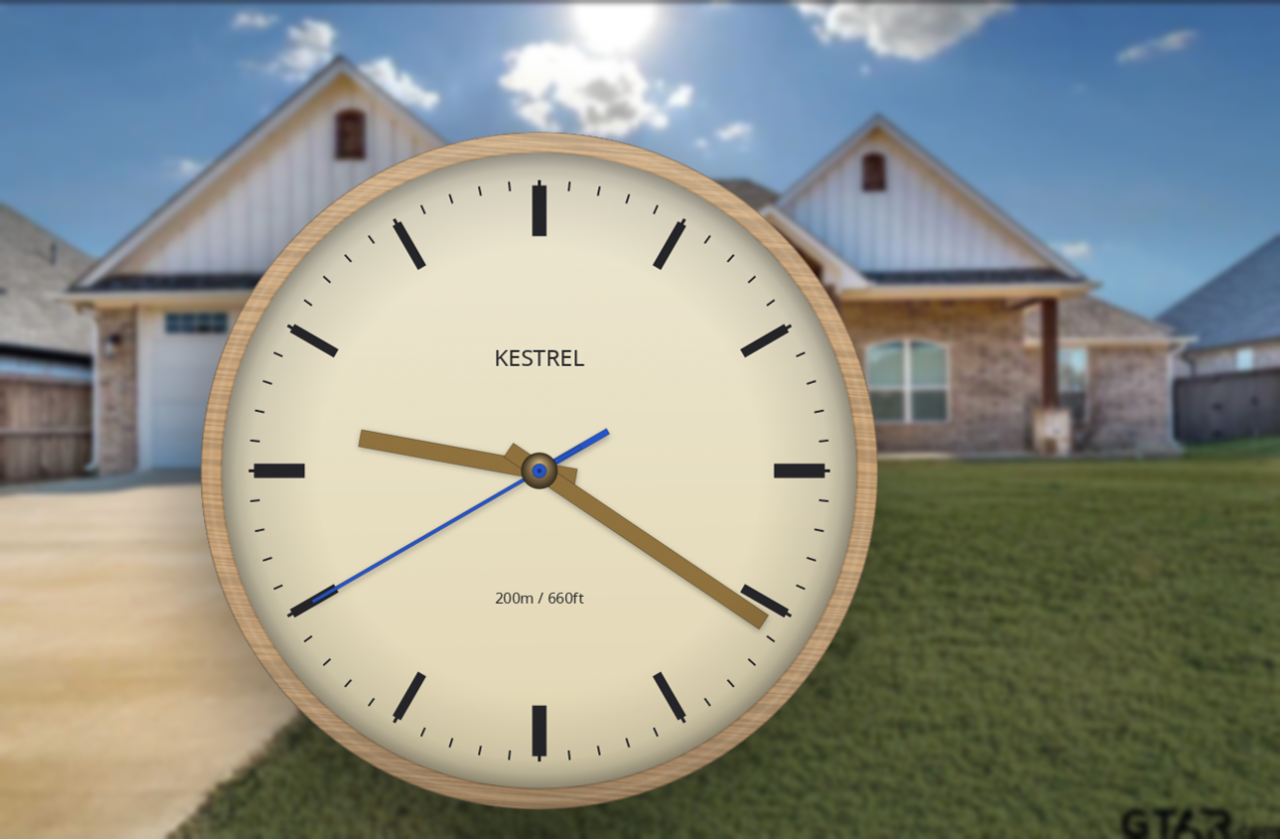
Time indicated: 9,20,40
